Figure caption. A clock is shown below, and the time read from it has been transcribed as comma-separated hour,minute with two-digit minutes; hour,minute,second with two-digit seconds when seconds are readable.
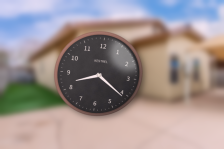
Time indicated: 8,21
